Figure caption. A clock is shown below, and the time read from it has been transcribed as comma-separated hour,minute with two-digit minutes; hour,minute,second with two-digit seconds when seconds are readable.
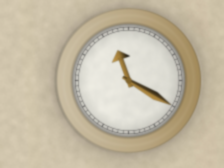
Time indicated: 11,20
